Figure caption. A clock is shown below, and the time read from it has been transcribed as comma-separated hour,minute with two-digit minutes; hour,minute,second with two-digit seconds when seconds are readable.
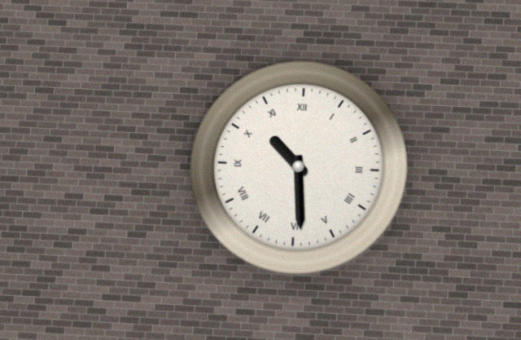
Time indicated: 10,29
